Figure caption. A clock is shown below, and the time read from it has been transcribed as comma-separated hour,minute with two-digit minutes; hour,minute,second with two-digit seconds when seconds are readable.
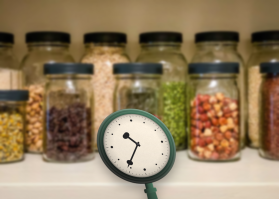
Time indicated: 10,36
